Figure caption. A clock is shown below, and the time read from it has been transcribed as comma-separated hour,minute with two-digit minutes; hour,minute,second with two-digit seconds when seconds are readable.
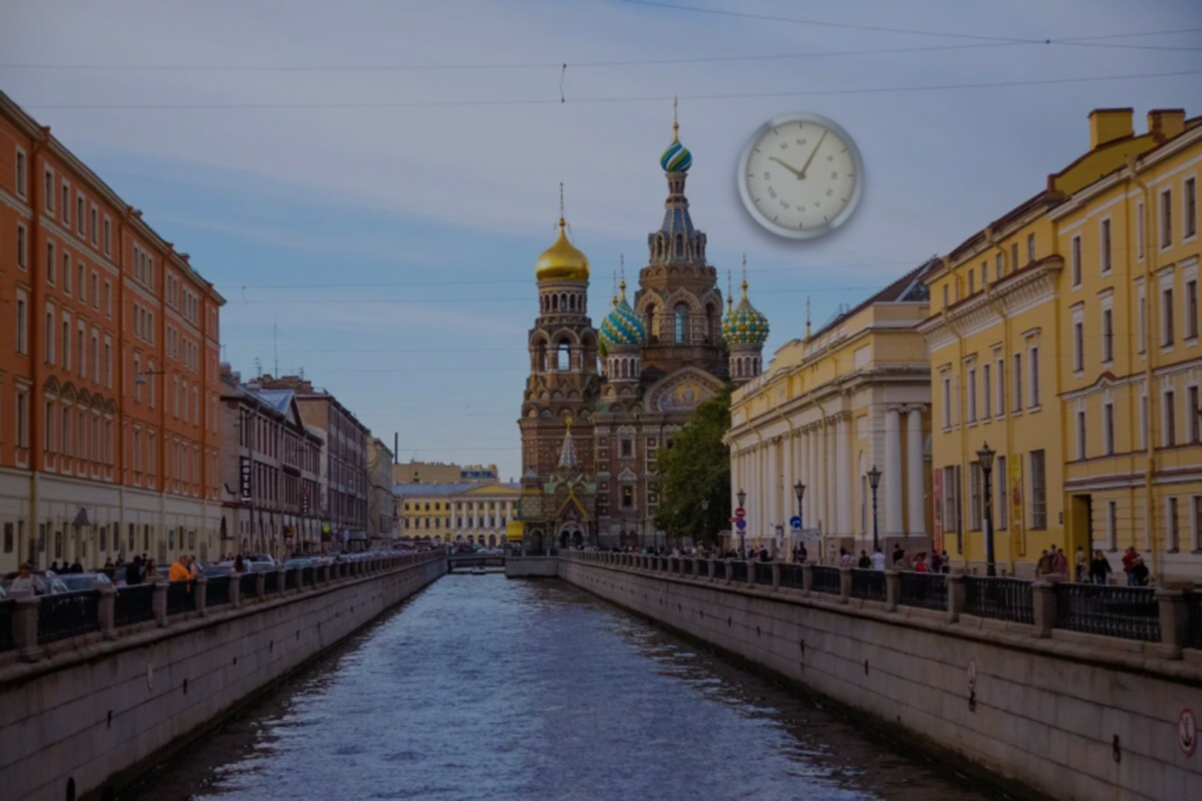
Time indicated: 10,05
